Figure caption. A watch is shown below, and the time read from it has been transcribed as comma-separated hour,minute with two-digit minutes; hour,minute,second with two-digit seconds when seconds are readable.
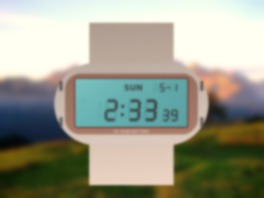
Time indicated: 2,33,39
